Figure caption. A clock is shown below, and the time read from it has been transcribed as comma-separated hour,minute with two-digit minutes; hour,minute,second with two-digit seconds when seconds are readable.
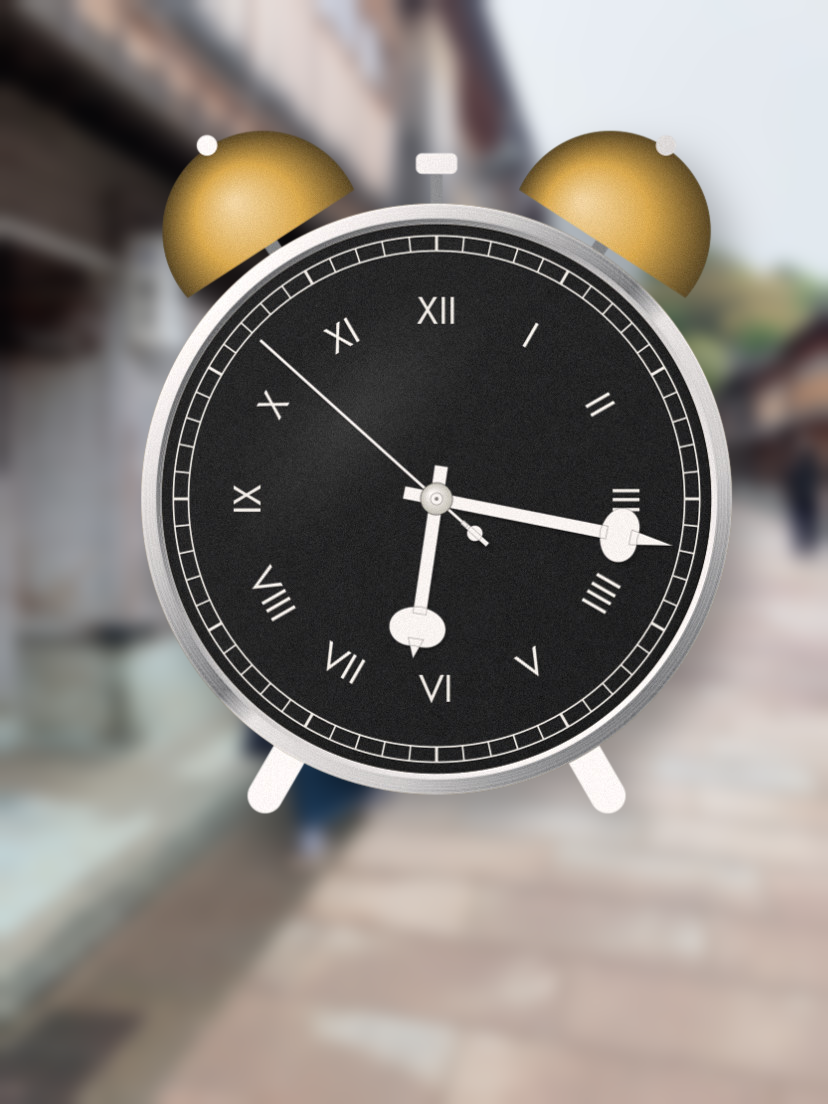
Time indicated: 6,16,52
